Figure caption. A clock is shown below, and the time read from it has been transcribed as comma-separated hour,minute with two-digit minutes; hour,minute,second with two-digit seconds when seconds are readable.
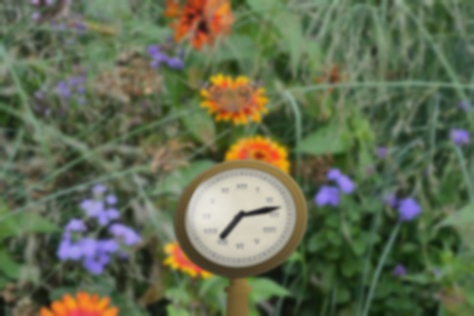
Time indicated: 7,13
